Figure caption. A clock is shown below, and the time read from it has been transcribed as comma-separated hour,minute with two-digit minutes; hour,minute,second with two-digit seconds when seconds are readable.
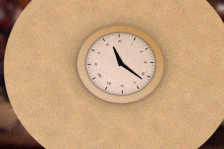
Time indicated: 11,22
